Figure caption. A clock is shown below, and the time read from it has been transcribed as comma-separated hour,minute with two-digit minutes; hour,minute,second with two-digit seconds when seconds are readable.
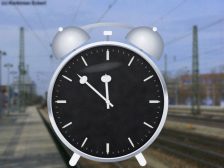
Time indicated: 11,52
